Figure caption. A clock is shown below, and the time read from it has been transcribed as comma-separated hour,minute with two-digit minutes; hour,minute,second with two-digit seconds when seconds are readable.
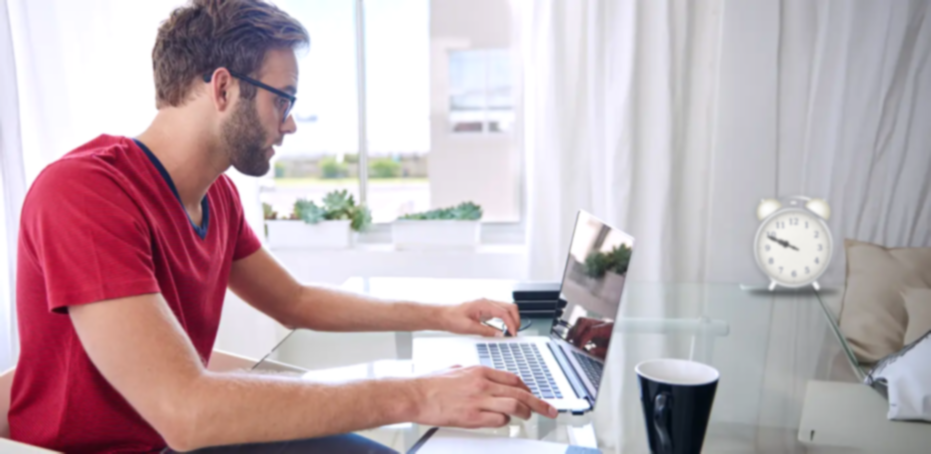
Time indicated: 9,49
